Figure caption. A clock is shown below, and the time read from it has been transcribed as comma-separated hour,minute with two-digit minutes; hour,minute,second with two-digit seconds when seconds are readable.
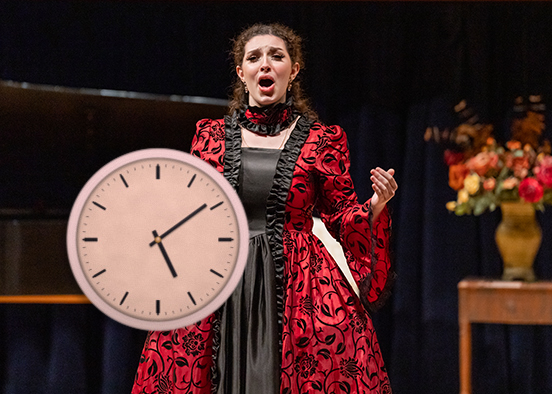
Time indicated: 5,09
